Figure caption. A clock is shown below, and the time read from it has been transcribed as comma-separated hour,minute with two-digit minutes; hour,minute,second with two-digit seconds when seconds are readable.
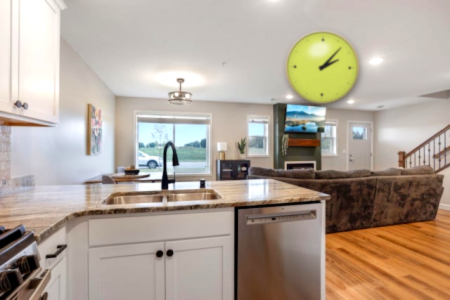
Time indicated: 2,07
